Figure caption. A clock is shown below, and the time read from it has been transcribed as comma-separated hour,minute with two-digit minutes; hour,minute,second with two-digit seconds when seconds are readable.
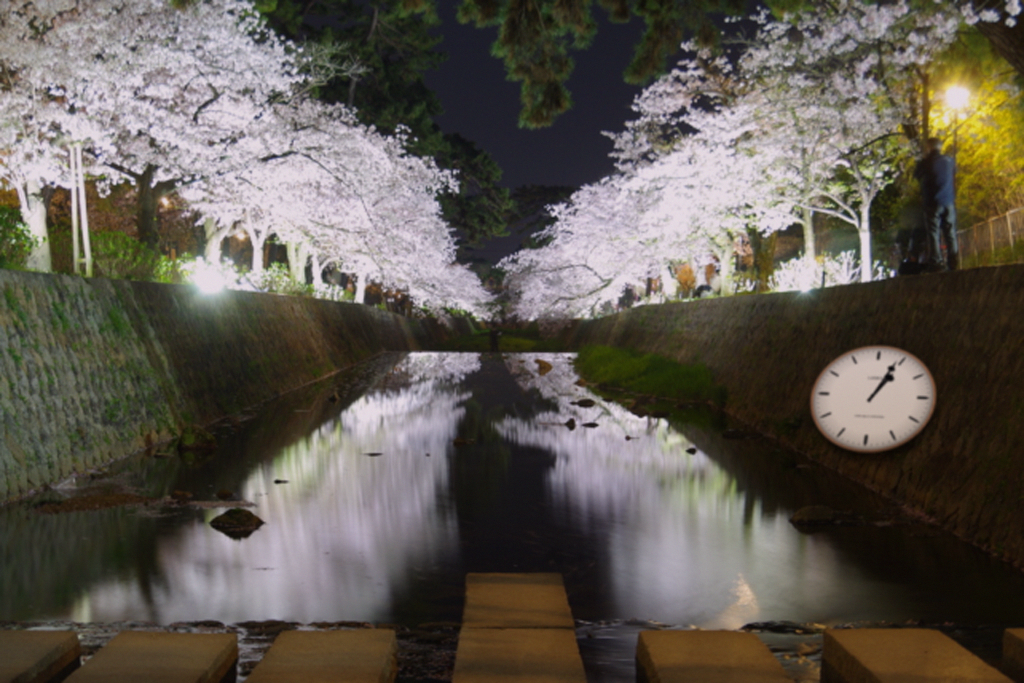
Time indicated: 1,04
